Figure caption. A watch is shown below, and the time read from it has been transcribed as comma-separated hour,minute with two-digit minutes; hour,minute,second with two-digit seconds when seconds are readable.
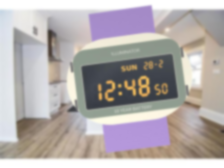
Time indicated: 12,48
